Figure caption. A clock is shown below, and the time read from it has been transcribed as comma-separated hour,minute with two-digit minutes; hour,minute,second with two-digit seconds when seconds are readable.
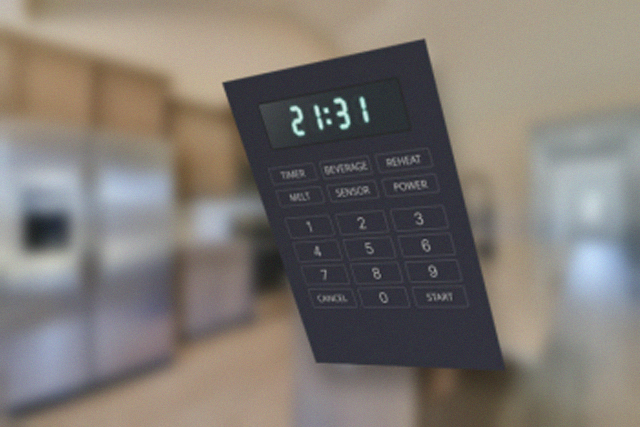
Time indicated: 21,31
